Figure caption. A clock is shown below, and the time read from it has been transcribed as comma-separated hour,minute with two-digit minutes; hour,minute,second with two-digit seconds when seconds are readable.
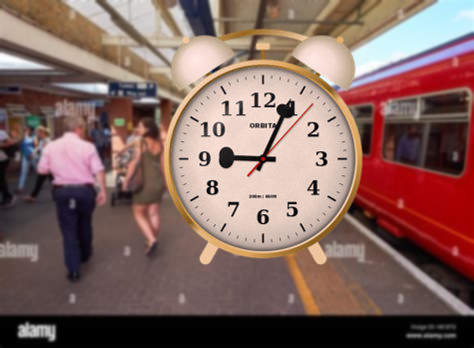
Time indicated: 9,04,07
